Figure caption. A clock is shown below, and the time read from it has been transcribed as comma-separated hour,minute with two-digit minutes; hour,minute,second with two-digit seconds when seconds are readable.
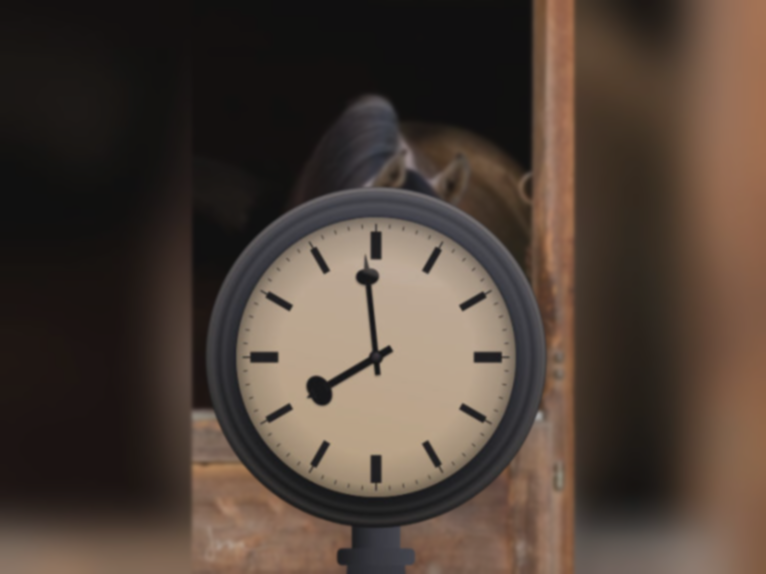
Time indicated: 7,59
